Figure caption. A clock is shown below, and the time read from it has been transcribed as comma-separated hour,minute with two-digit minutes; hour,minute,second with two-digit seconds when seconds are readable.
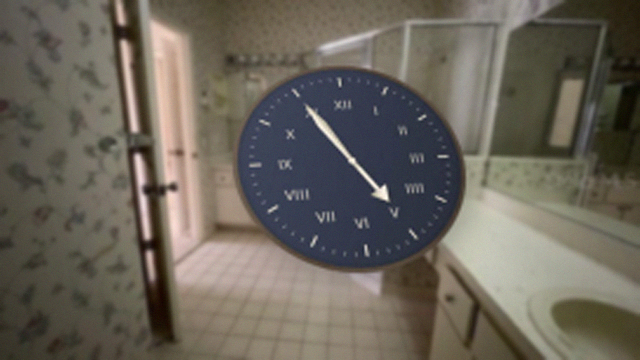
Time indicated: 4,55
